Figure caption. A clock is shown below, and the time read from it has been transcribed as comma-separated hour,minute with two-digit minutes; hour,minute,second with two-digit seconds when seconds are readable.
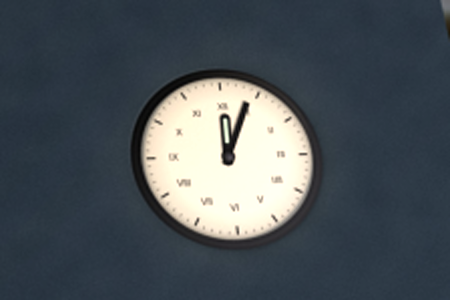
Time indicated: 12,04
